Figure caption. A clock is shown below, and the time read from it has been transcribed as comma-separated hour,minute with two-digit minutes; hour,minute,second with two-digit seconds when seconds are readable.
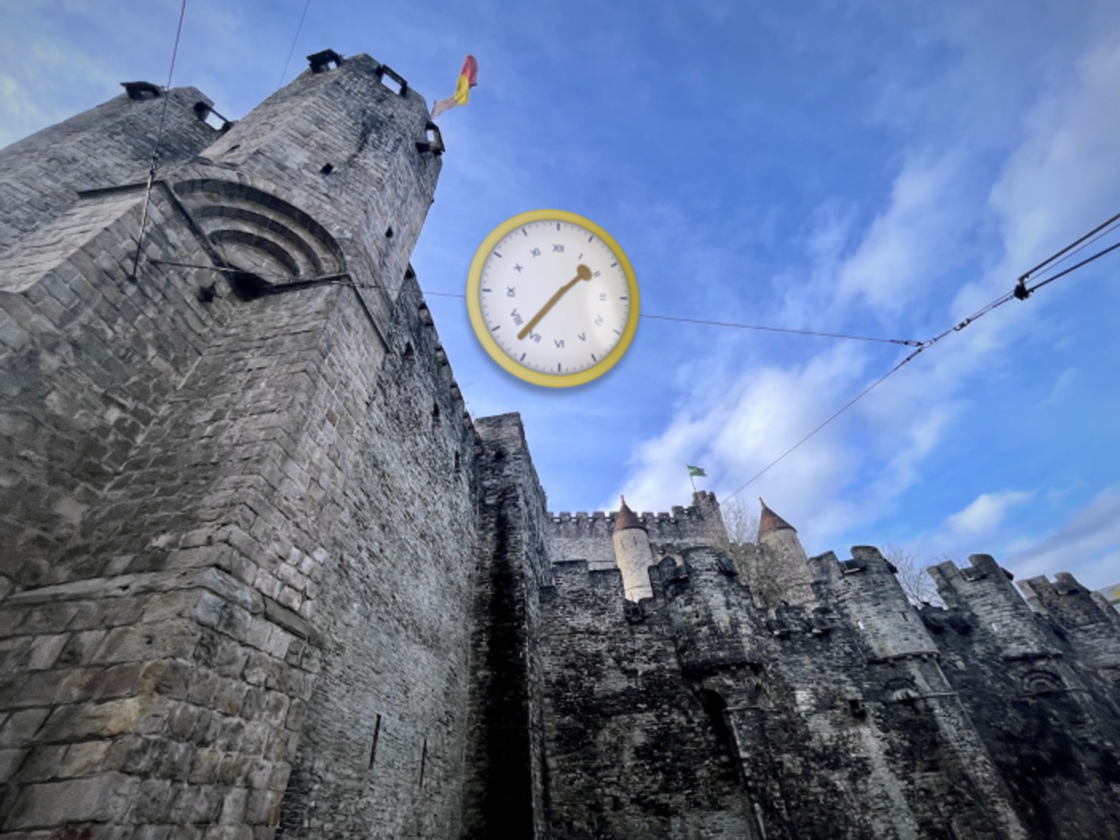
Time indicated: 1,37
